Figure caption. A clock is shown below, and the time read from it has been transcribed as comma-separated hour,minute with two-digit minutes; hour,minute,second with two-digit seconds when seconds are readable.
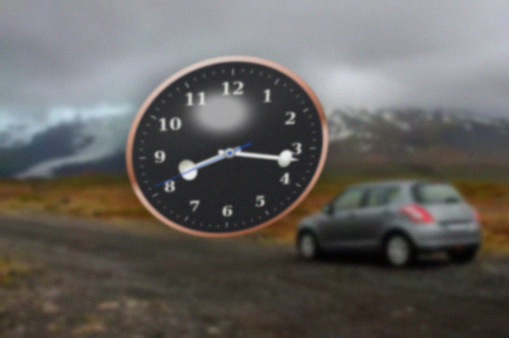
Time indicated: 8,16,41
